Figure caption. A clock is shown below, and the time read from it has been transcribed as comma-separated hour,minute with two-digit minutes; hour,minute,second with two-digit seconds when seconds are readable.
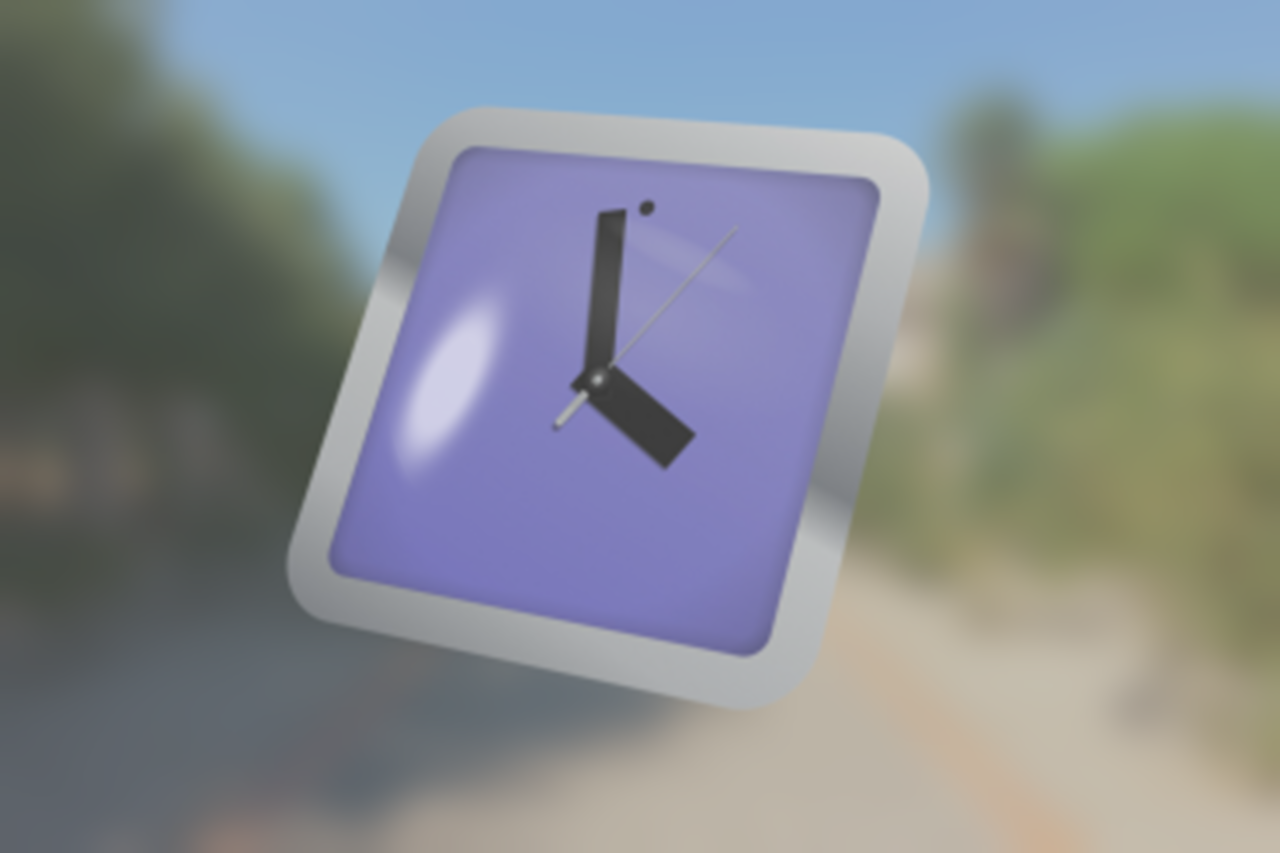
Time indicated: 3,58,05
